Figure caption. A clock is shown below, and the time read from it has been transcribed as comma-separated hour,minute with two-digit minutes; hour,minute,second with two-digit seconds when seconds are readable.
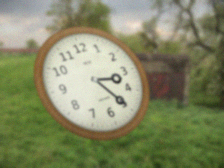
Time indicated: 3,25
